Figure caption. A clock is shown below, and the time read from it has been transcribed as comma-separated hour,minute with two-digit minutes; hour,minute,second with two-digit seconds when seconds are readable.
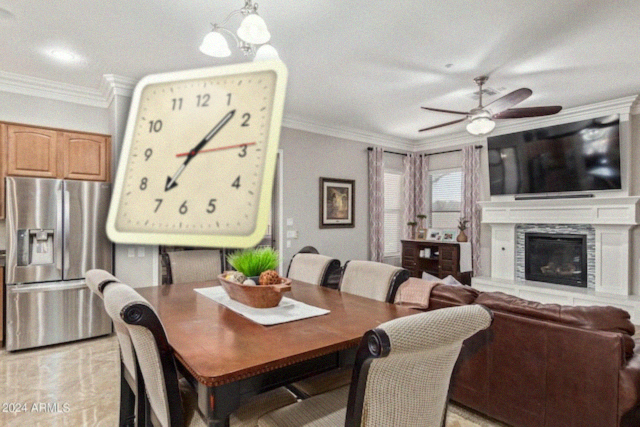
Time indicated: 7,07,14
